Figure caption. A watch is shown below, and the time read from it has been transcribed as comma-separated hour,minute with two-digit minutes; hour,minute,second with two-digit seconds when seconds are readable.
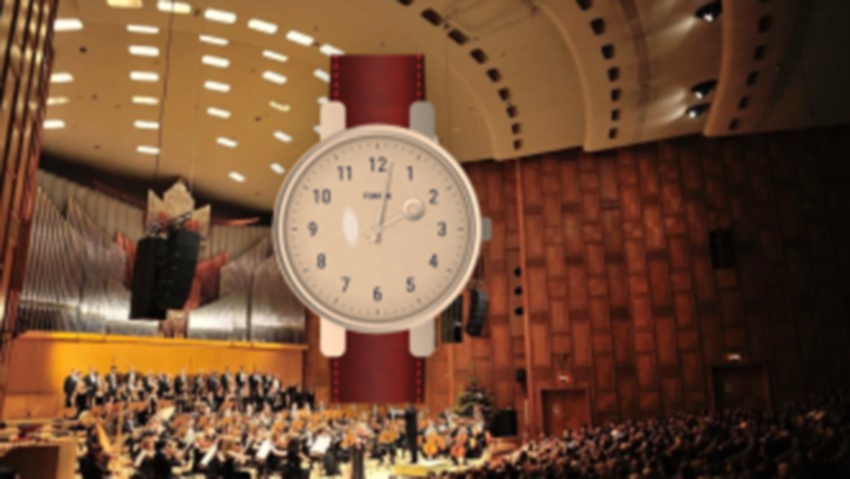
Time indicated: 2,02
